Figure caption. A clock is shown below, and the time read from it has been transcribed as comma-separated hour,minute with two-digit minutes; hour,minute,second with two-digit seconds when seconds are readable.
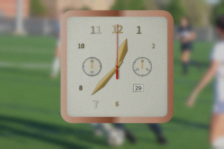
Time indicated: 12,37
